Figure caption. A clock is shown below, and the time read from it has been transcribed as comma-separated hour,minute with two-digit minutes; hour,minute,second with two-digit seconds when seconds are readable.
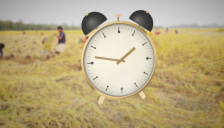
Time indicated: 1,47
